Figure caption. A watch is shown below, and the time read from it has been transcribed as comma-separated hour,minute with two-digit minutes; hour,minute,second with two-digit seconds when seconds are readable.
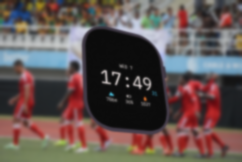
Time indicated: 17,49
